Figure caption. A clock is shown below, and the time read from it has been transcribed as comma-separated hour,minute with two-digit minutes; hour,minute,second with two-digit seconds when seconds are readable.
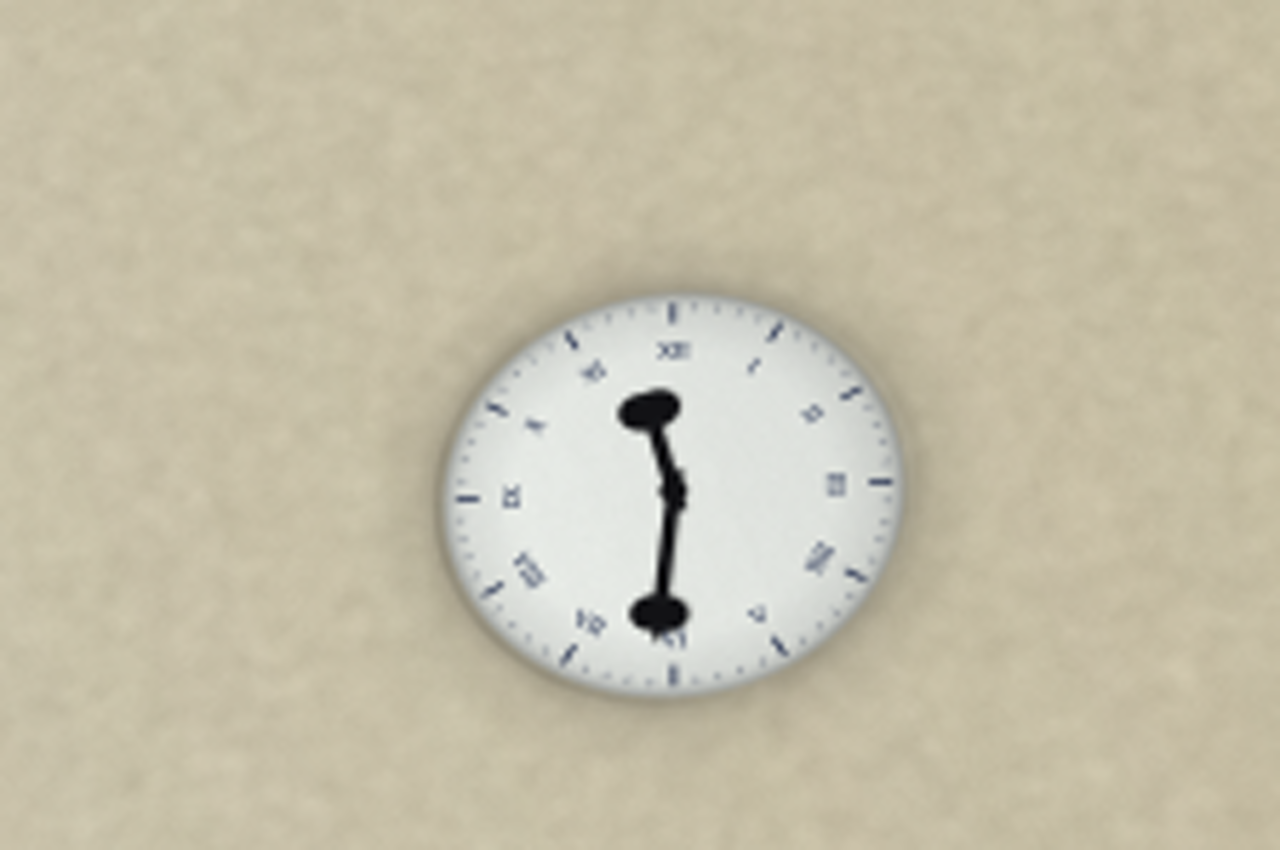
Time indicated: 11,31
